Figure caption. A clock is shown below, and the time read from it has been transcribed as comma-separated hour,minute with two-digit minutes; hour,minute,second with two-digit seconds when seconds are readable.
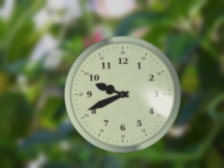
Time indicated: 9,41
